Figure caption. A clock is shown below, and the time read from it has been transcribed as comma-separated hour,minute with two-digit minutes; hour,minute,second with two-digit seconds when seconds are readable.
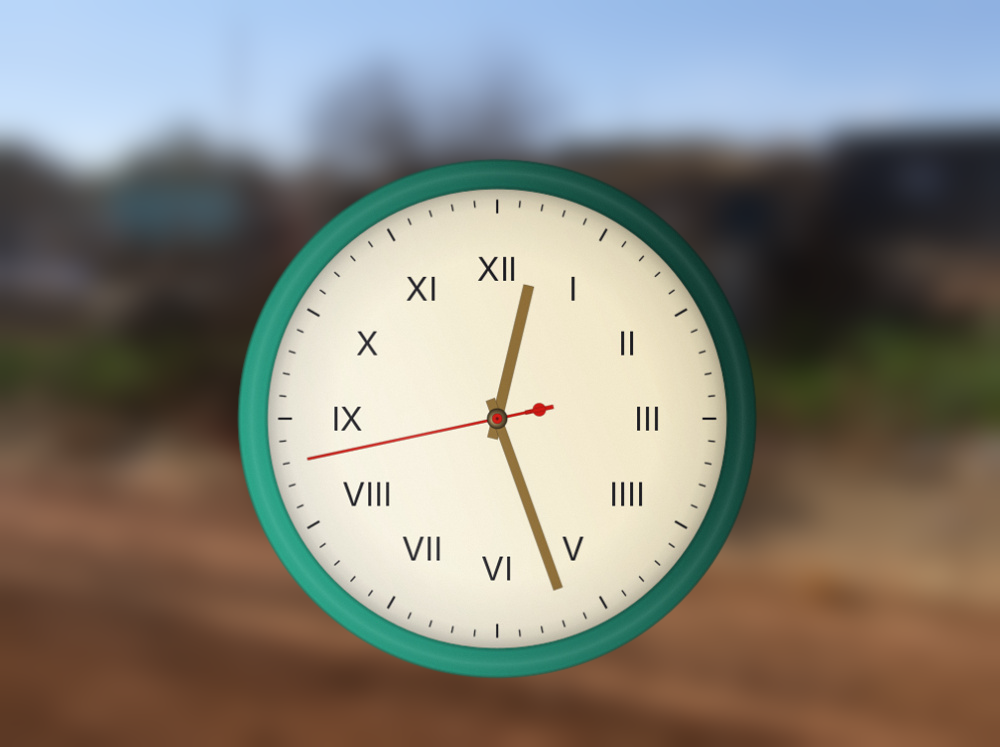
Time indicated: 12,26,43
